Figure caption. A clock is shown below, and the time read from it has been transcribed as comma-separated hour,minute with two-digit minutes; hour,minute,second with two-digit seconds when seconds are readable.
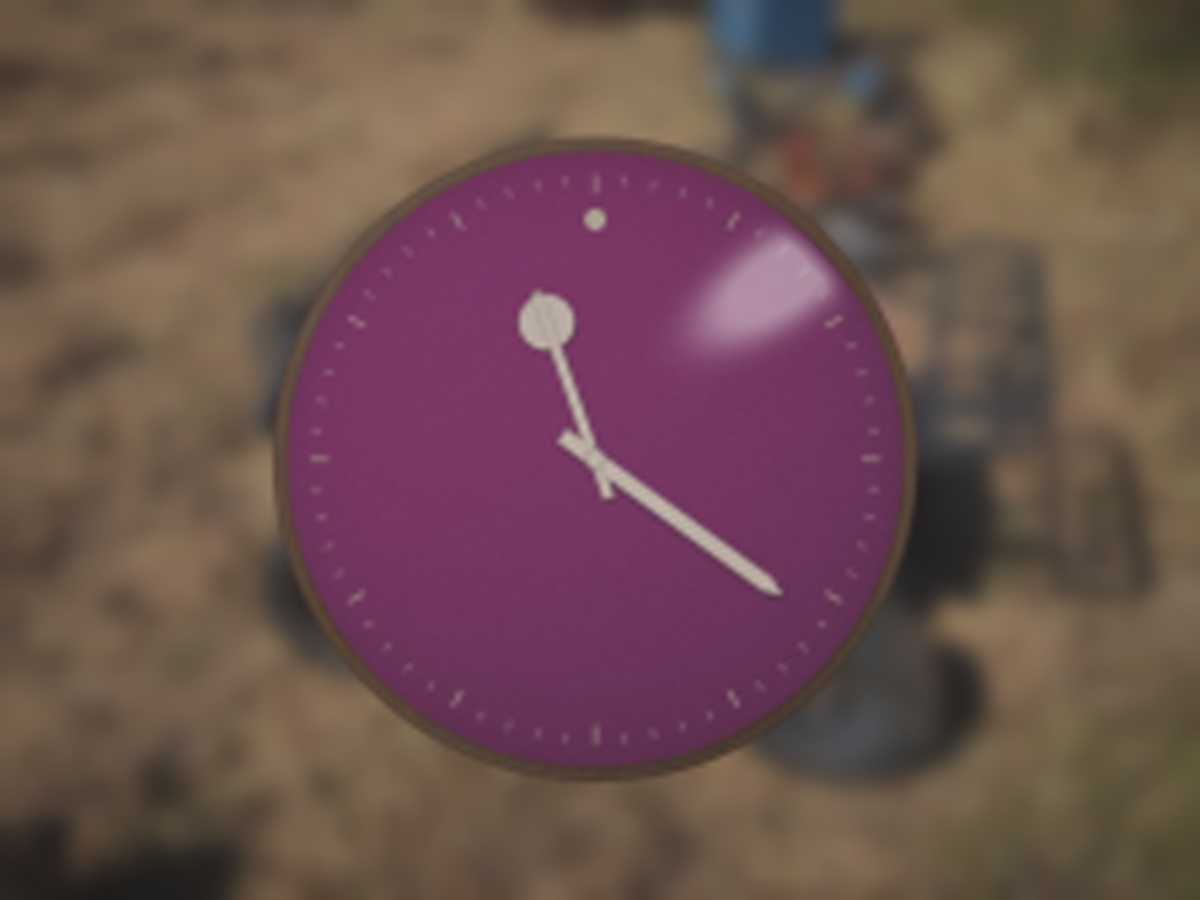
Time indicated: 11,21
